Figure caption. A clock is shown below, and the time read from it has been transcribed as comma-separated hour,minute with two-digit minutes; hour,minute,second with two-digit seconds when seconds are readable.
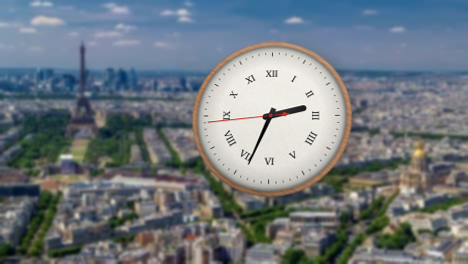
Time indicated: 2,33,44
